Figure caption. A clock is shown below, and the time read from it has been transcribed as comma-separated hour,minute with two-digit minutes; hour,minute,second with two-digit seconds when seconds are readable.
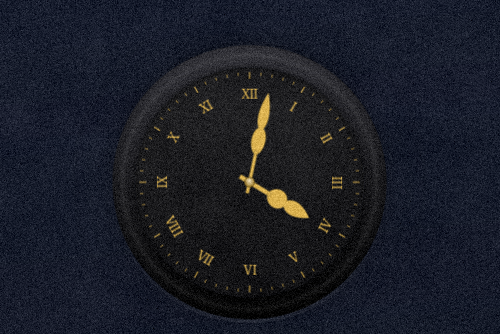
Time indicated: 4,02
